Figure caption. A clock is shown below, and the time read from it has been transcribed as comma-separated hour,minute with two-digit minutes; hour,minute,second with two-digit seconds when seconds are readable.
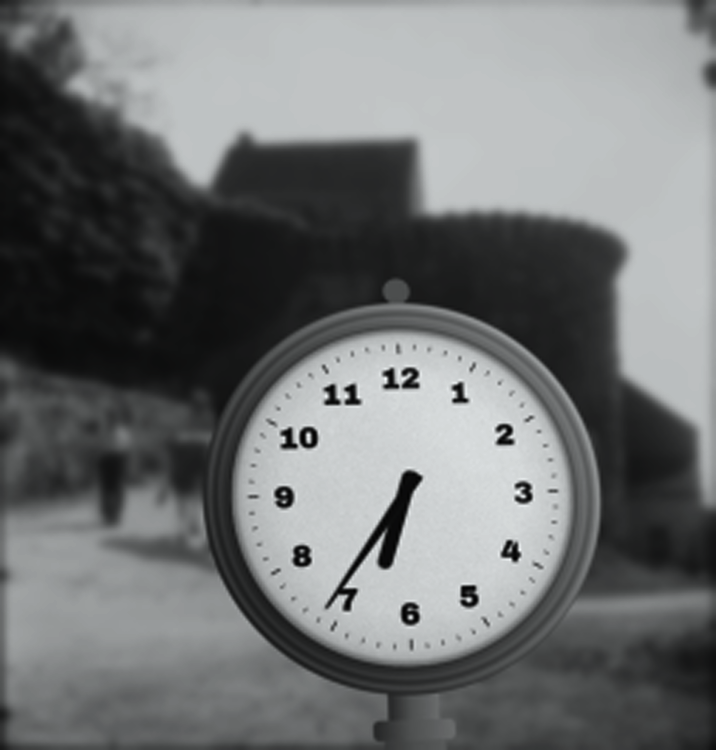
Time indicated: 6,36
